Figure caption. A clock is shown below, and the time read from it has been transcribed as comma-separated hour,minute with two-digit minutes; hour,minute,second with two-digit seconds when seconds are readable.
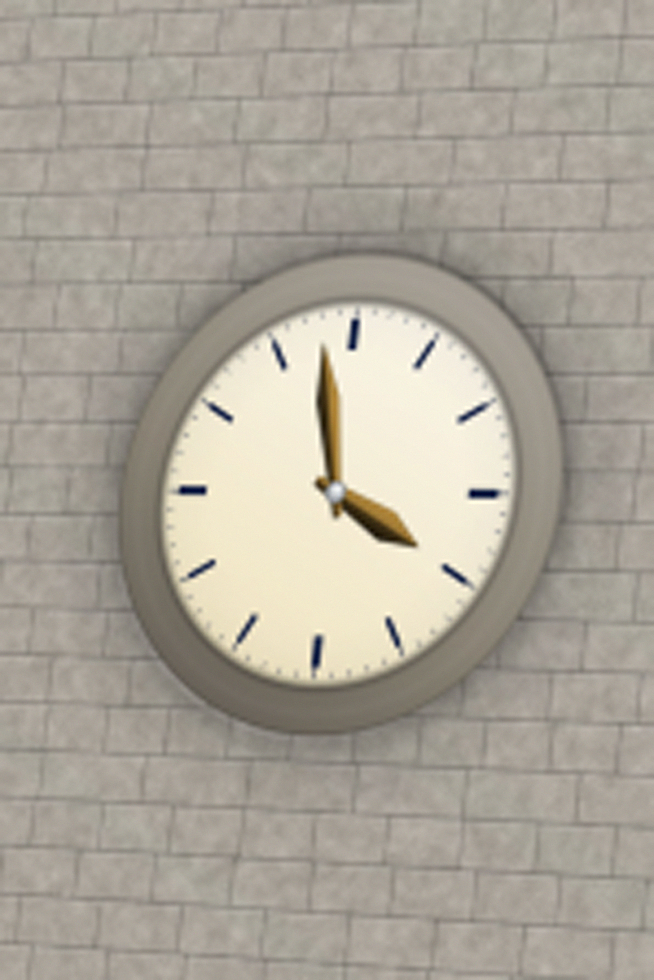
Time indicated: 3,58
